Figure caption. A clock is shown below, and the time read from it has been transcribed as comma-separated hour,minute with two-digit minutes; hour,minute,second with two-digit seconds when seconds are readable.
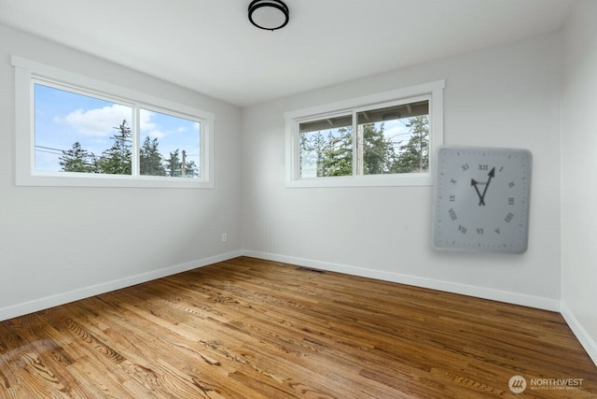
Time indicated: 11,03
